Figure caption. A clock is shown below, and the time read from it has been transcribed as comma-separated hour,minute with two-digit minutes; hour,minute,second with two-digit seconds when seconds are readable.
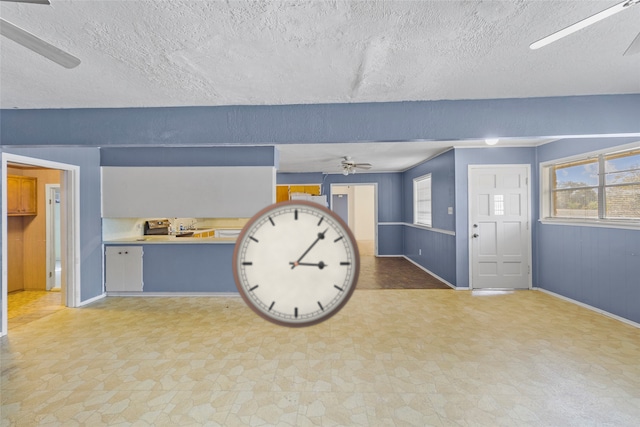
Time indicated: 3,07
